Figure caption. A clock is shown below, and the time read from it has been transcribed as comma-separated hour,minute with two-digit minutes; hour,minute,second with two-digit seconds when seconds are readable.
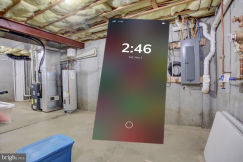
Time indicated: 2,46
